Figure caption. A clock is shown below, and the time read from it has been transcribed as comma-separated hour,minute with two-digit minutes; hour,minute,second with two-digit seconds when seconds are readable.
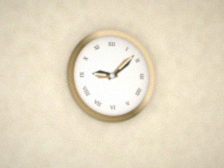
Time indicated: 9,08
